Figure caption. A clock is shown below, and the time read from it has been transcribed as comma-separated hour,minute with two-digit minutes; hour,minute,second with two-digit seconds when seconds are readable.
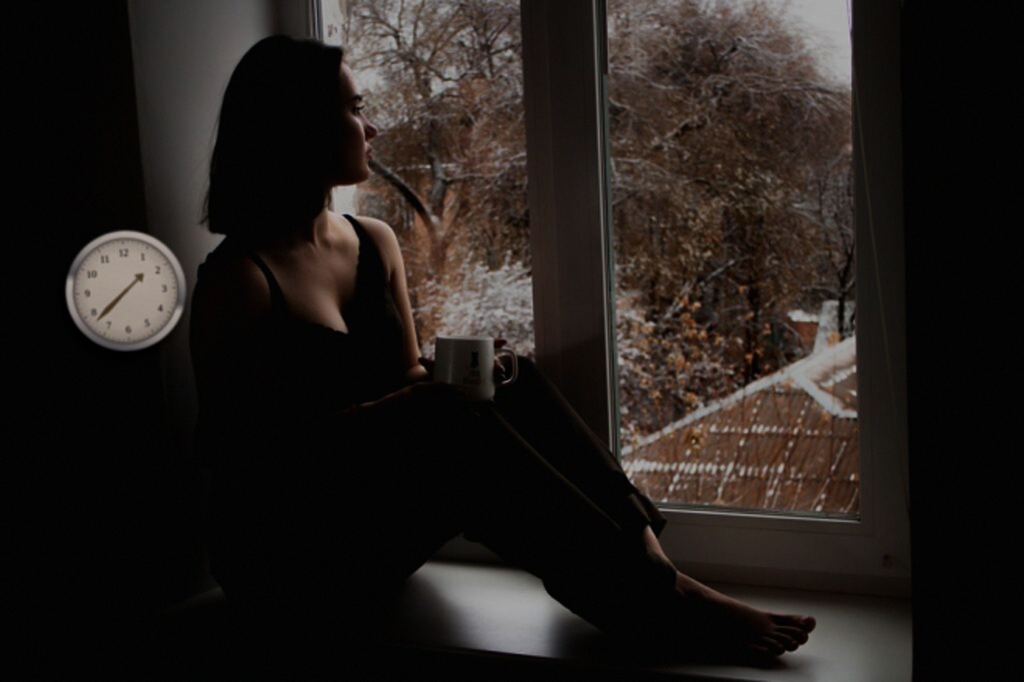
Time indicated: 1,38
